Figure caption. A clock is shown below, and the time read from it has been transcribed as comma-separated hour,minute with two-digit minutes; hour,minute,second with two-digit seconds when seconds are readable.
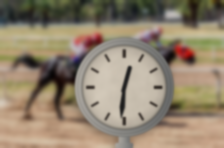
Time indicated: 12,31
